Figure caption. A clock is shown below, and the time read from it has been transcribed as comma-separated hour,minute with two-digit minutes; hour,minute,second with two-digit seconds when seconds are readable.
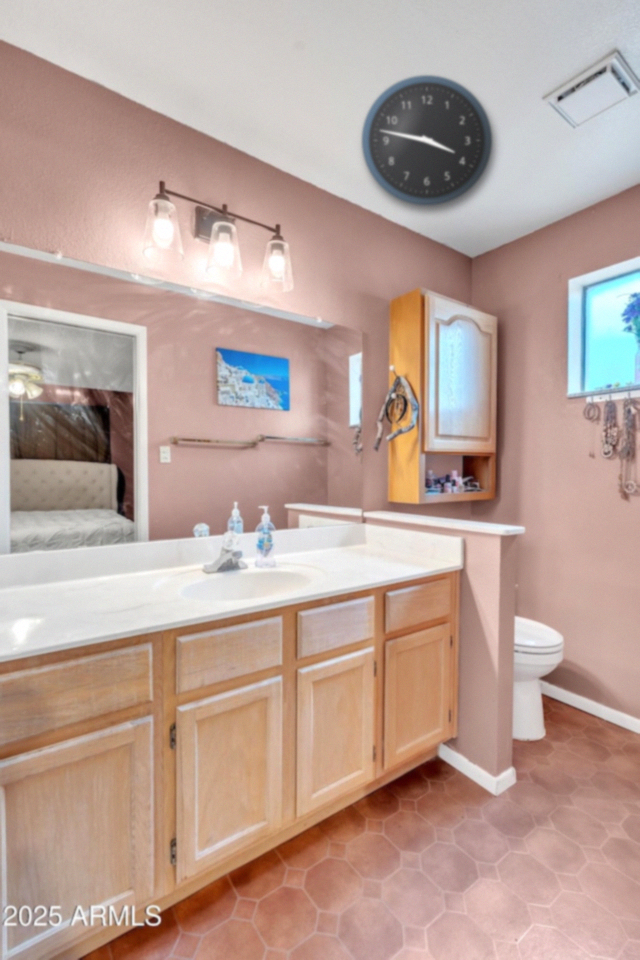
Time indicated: 3,47
